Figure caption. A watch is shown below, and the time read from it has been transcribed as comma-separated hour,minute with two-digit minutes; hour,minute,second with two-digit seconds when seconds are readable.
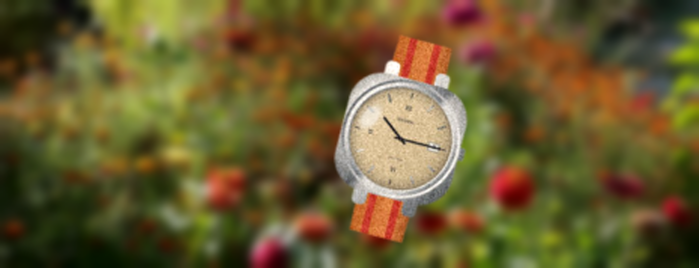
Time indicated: 10,15
